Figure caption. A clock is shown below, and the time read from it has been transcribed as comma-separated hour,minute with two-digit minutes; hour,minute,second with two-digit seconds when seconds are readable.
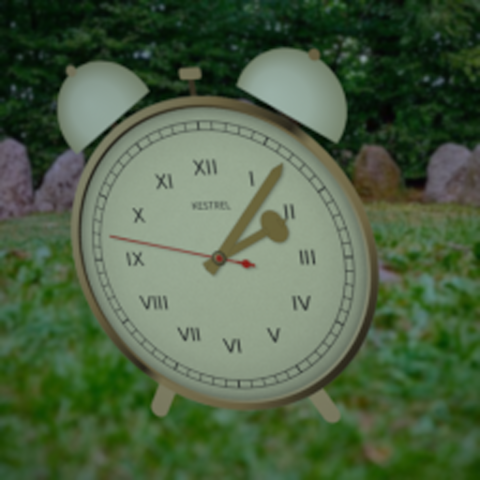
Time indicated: 2,06,47
